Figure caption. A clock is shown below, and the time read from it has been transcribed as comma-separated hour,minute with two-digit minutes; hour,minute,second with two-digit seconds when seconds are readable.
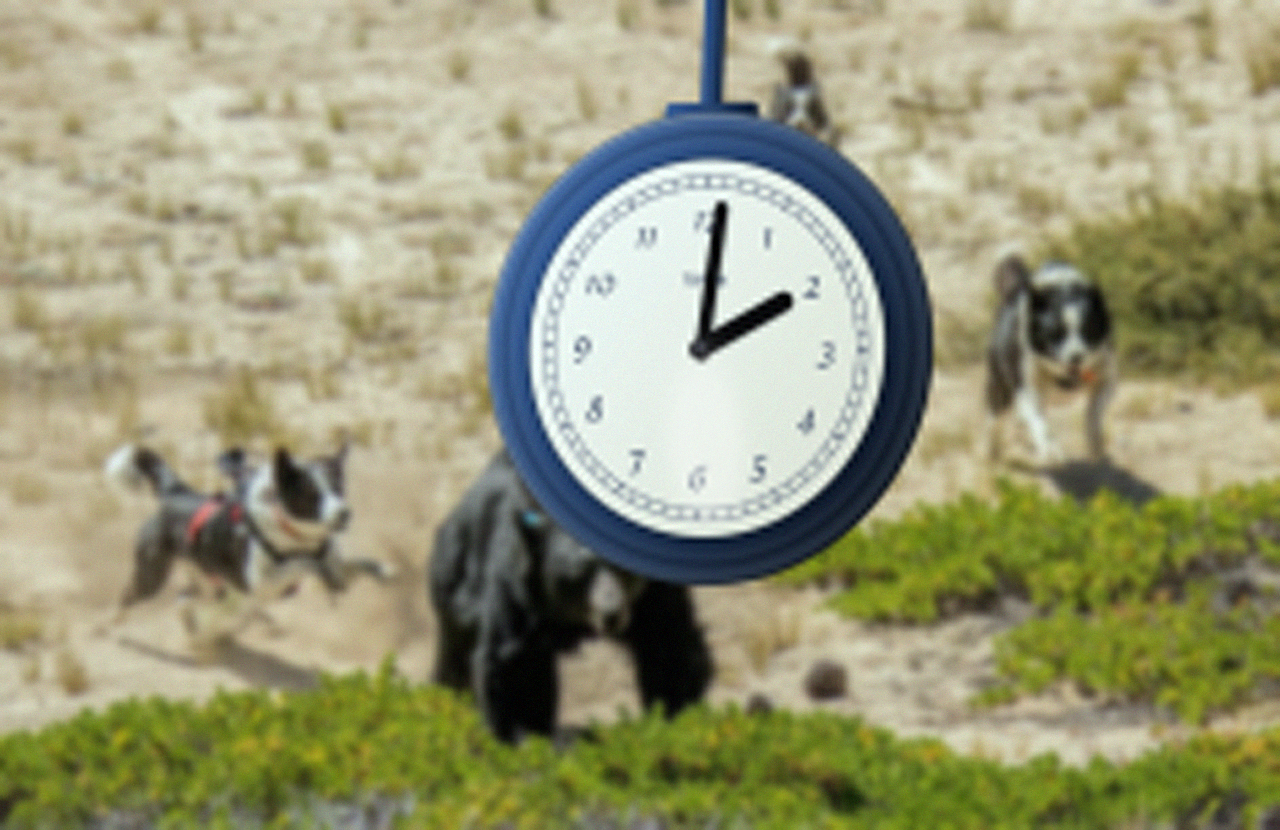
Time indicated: 2,01
